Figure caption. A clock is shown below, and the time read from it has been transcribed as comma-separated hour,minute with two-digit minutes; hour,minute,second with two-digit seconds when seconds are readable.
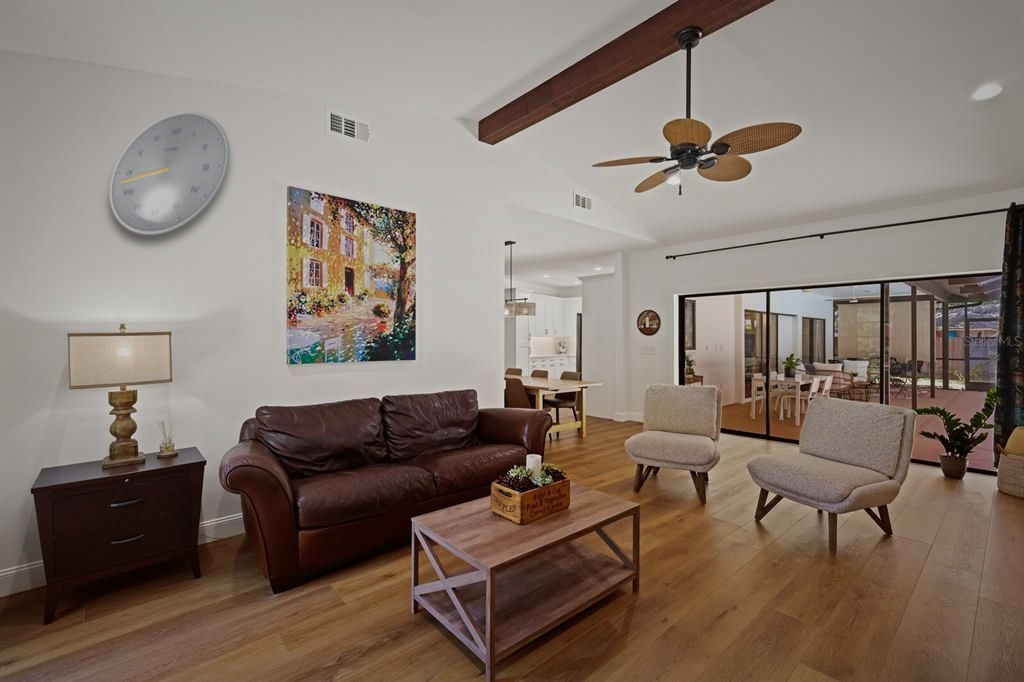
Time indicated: 8,43
